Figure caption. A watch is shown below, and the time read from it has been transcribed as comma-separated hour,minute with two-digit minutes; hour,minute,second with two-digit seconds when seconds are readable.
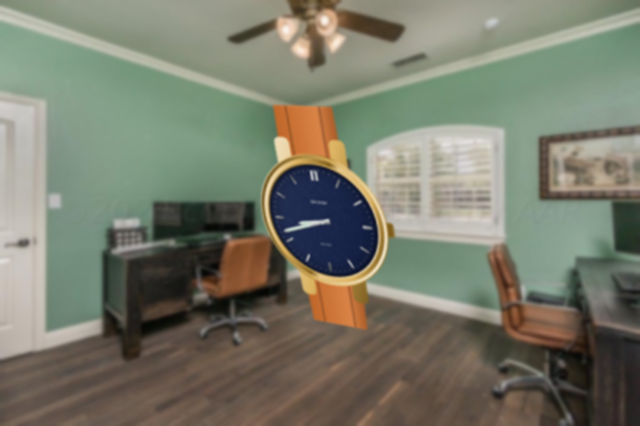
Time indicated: 8,42
